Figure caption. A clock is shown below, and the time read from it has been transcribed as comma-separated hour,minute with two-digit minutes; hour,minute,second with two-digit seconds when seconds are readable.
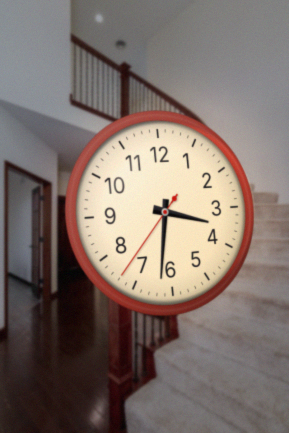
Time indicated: 3,31,37
